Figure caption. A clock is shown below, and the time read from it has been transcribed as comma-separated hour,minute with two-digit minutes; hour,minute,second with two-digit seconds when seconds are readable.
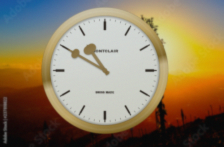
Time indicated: 10,50
